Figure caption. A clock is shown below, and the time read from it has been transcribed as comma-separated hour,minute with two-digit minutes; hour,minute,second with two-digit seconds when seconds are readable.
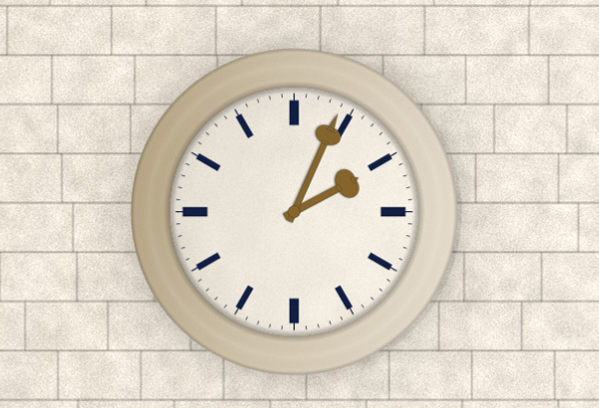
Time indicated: 2,04
